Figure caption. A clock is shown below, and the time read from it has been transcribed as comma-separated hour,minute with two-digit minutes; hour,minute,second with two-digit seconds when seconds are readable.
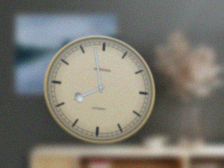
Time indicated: 7,58
